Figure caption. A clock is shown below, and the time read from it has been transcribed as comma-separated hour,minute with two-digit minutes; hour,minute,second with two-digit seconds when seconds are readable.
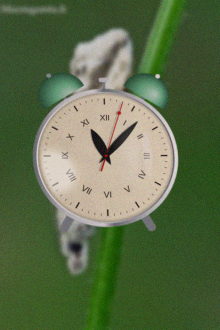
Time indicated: 11,07,03
